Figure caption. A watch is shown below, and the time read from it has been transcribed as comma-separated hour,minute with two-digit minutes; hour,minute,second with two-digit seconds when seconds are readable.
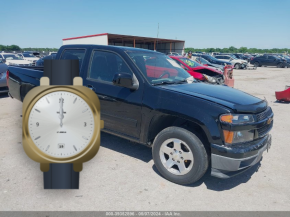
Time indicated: 12,00
